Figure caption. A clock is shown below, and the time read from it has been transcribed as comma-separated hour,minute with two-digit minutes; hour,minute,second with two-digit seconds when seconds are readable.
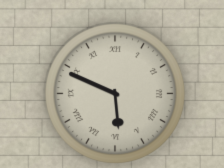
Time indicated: 5,49
